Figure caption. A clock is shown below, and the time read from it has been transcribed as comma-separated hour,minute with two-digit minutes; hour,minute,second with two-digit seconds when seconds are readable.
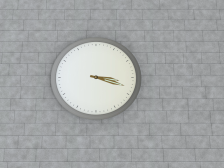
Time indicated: 3,18
